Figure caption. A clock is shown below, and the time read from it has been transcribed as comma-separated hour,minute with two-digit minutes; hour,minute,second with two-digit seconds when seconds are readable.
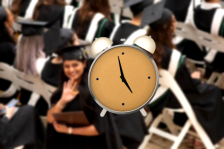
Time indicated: 4,58
